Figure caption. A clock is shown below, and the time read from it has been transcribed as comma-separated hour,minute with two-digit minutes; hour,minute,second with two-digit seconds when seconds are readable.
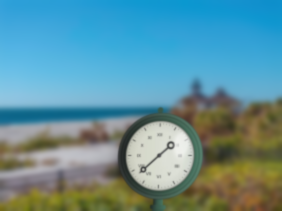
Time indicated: 1,38
